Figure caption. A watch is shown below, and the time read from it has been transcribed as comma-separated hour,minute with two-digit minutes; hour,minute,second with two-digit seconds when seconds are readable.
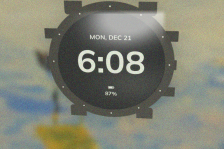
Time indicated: 6,08
